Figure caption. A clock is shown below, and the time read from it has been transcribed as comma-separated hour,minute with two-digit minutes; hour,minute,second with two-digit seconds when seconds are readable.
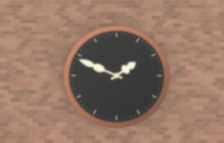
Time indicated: 1,49
